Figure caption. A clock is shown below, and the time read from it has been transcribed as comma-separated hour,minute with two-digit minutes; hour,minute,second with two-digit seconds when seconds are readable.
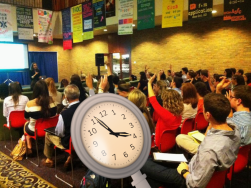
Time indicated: 3,56
